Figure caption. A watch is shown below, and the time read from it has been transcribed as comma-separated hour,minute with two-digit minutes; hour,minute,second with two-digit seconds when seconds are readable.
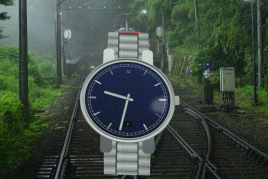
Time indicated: 9,32
